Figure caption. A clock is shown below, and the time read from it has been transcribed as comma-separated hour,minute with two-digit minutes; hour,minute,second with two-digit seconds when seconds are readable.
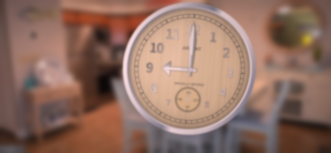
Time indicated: 9,00
